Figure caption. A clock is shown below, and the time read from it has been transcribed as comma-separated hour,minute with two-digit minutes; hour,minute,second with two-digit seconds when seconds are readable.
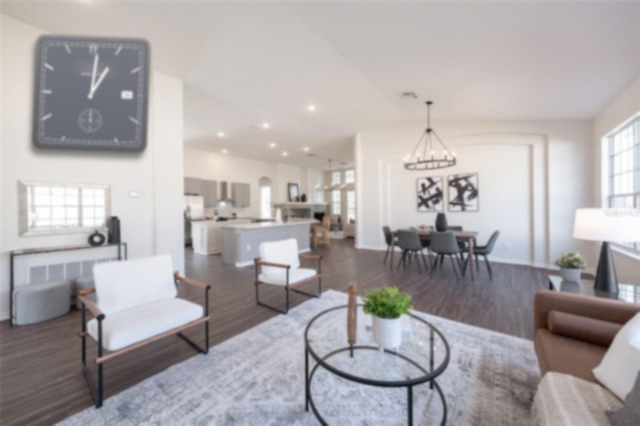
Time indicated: 1,01
